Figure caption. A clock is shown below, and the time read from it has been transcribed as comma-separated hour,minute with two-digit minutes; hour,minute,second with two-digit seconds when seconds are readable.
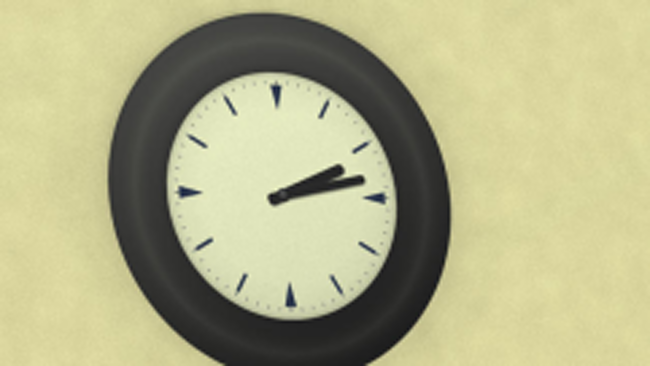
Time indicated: 2,13
